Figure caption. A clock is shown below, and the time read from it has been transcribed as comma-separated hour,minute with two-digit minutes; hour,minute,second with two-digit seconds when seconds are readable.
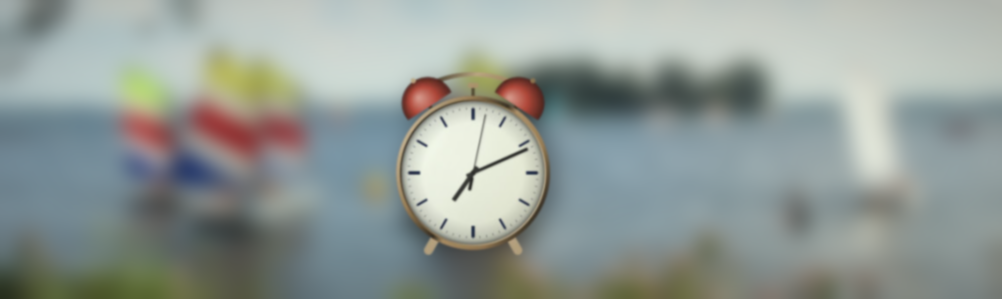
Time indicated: 7,11,02
